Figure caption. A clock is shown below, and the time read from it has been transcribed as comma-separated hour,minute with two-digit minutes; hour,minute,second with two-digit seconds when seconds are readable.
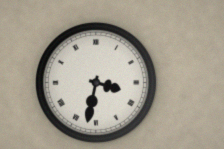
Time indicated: 3,32
